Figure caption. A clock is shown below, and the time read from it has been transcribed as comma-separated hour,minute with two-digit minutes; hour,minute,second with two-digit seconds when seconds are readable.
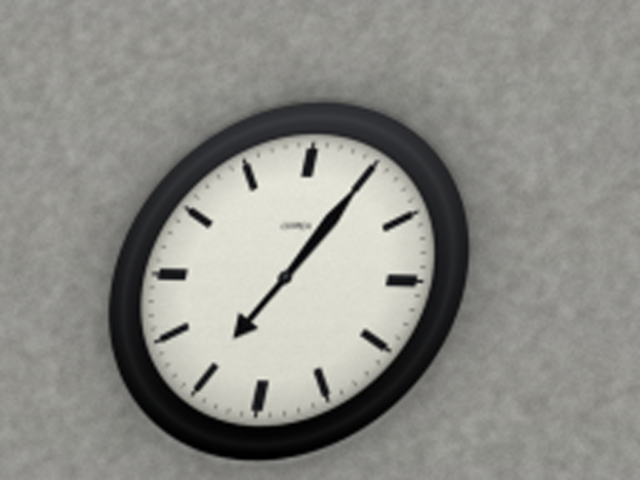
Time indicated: 7,05
